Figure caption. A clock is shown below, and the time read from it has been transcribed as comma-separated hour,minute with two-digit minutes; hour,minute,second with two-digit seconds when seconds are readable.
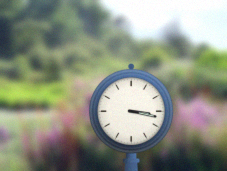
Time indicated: 3,17
